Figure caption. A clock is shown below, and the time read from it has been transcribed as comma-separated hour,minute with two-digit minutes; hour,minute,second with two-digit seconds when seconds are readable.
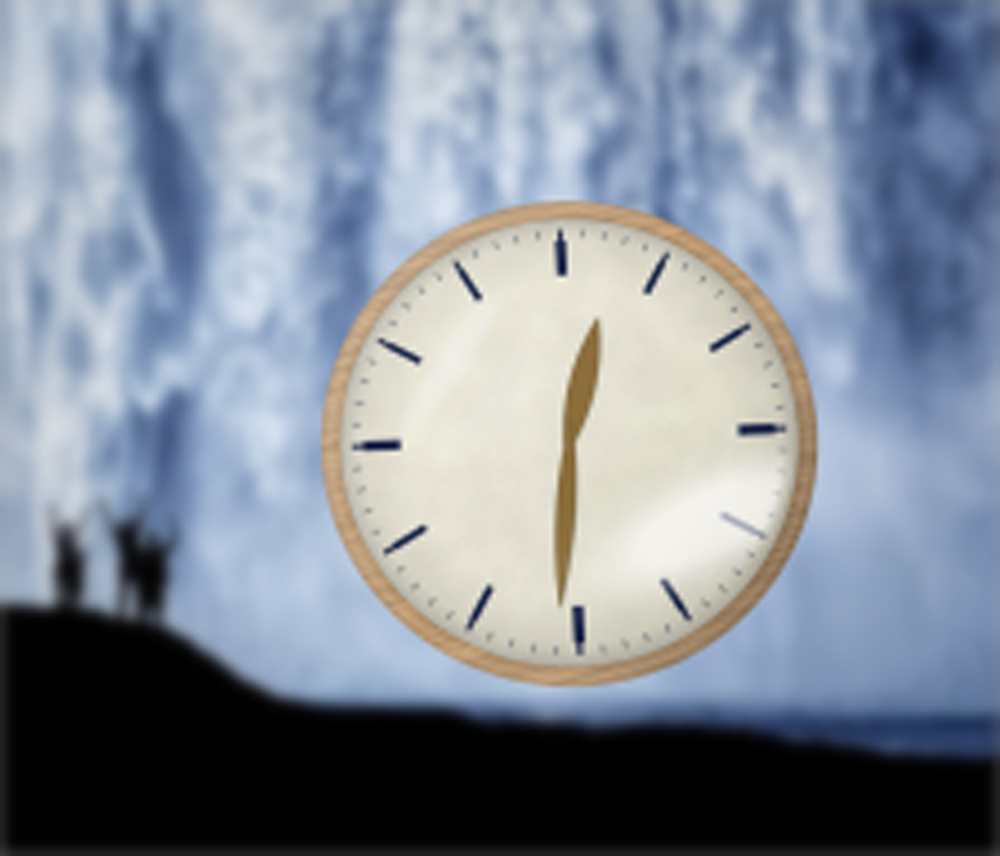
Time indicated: 12,31
